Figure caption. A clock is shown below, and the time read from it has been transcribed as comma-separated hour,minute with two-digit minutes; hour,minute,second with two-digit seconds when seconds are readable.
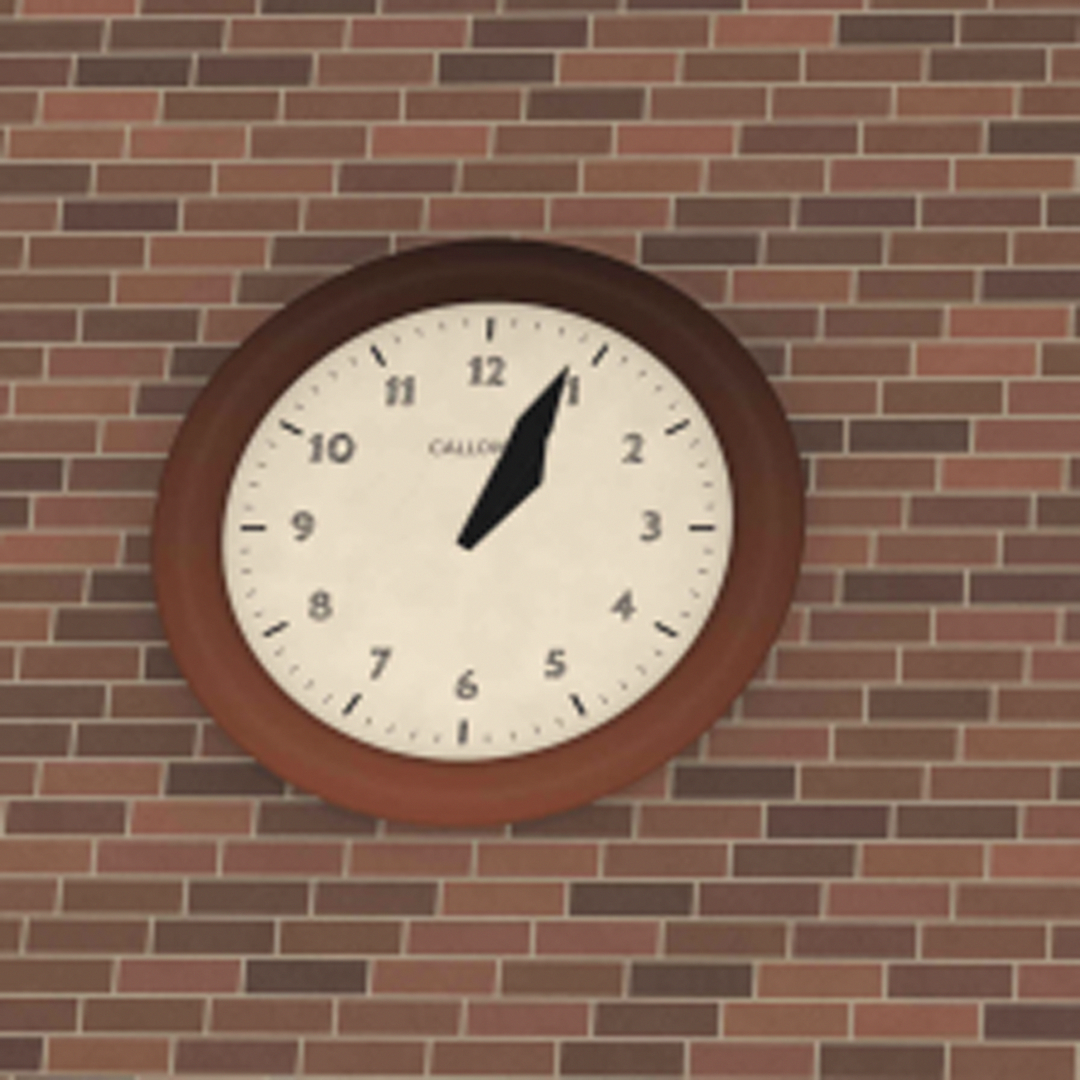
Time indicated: 1,04
